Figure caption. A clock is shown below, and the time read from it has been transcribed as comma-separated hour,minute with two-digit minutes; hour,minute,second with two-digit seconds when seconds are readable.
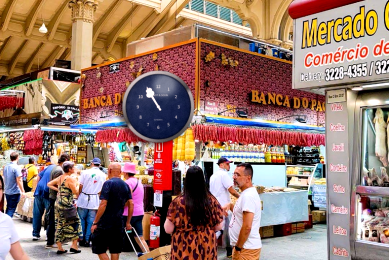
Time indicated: 10,55
